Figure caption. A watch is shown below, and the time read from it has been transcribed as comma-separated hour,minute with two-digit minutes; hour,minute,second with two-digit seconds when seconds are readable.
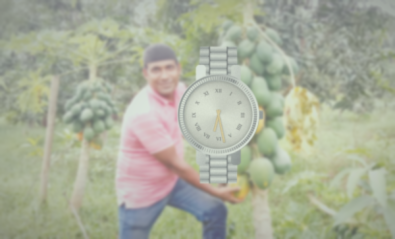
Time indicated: 6,28
